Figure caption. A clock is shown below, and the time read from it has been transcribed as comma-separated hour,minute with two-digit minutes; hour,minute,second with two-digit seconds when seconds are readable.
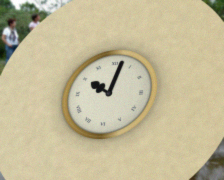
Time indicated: 10,02
